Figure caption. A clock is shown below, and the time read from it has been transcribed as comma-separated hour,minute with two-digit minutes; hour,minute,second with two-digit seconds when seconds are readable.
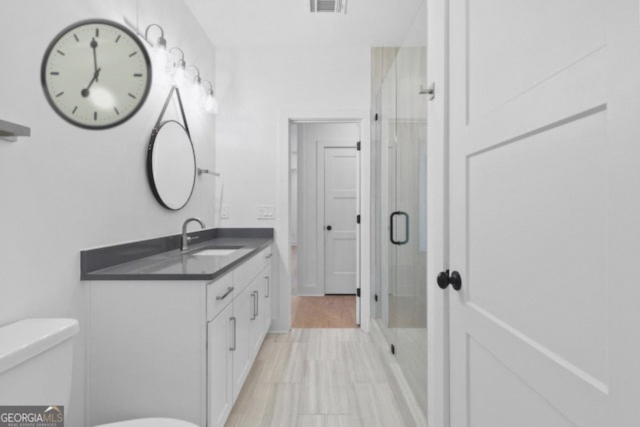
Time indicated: 6,59
